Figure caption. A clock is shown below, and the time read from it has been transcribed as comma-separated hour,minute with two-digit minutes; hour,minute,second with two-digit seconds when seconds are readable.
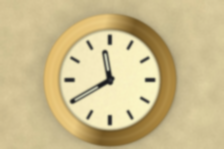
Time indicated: 11,40
